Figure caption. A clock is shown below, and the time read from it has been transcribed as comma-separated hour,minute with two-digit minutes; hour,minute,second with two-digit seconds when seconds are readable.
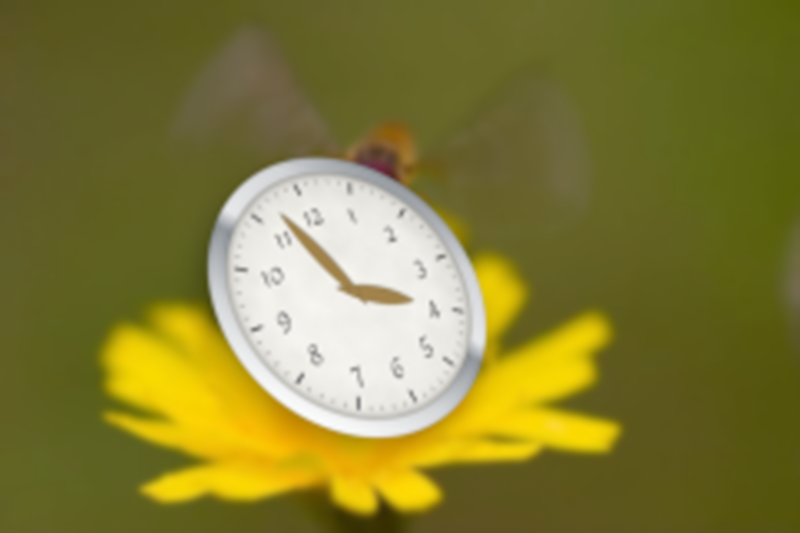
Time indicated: 3,57
